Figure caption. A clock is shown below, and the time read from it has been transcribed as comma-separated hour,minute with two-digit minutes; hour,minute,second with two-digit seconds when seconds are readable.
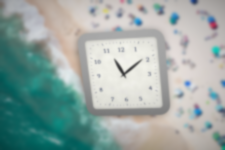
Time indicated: 11,09
